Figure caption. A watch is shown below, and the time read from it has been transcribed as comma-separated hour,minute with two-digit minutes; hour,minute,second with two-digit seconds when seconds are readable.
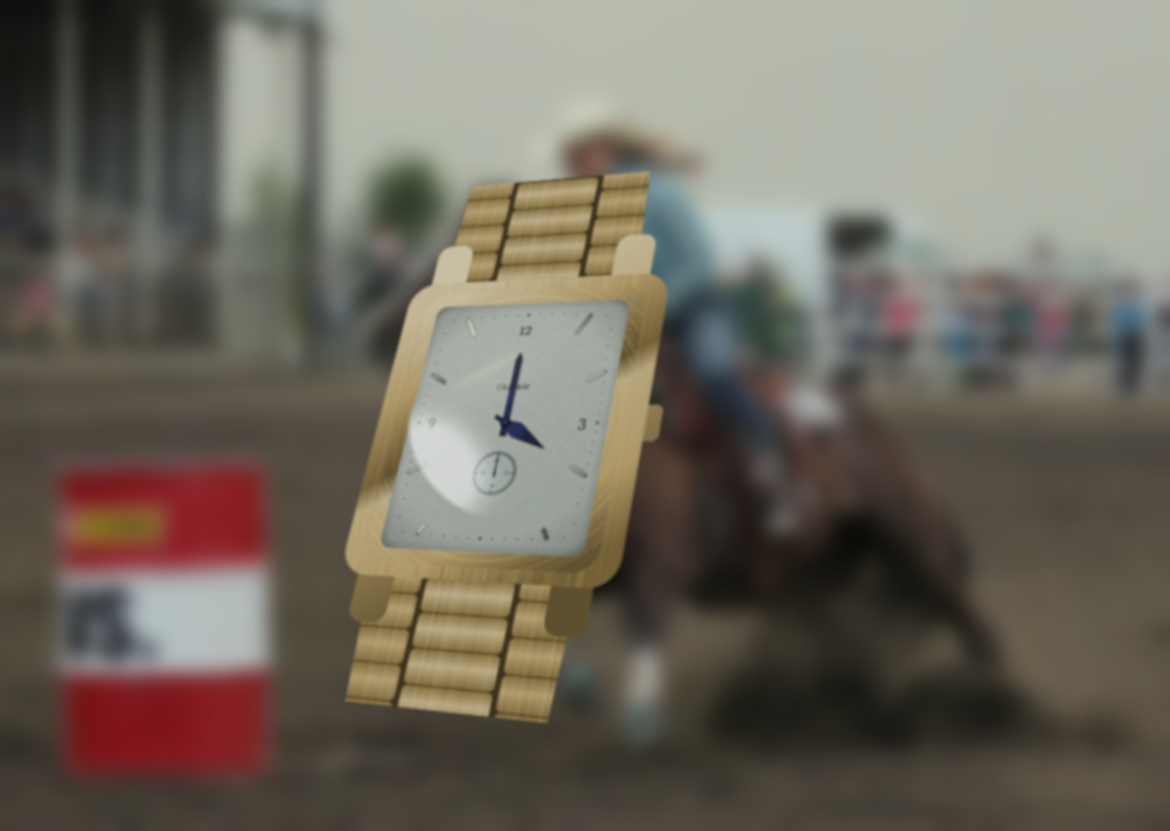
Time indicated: 4,00
